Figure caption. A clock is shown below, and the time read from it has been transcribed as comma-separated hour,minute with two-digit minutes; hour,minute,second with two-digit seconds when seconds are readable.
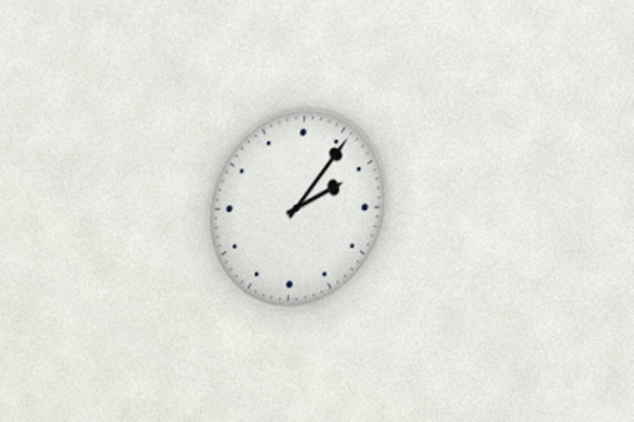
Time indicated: 2,06
